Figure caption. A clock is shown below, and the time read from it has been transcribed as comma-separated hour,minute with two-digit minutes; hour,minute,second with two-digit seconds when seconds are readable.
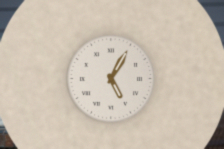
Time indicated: 5,05
